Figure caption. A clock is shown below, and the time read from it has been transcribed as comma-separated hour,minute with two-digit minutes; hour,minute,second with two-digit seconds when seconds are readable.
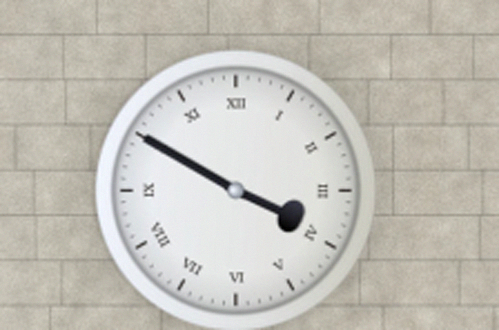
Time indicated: 3,50
